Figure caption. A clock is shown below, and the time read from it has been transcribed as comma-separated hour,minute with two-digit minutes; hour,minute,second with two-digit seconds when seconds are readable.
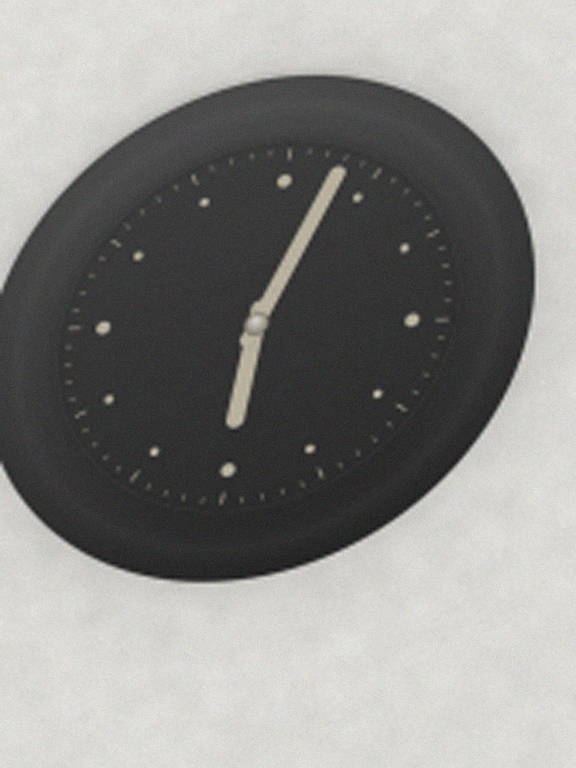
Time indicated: 6,03
